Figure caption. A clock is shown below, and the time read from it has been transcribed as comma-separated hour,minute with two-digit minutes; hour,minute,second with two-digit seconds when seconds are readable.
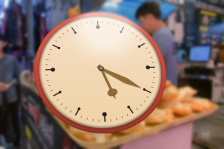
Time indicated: 5,20
